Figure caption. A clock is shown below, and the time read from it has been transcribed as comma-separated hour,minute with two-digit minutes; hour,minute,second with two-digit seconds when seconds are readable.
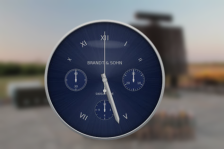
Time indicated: 5,27
